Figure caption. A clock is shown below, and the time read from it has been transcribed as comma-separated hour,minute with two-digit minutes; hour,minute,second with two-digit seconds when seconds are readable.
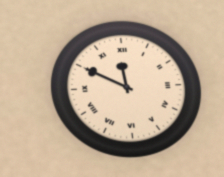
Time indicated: 11,50
